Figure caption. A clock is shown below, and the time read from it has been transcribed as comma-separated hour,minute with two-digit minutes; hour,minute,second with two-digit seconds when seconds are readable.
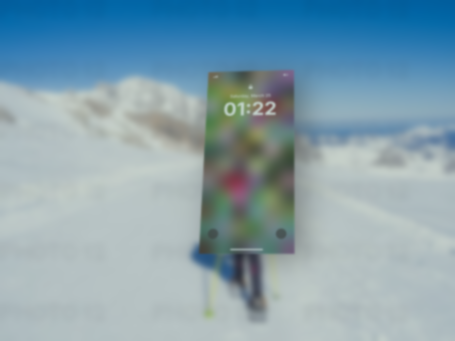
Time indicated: 1,22
